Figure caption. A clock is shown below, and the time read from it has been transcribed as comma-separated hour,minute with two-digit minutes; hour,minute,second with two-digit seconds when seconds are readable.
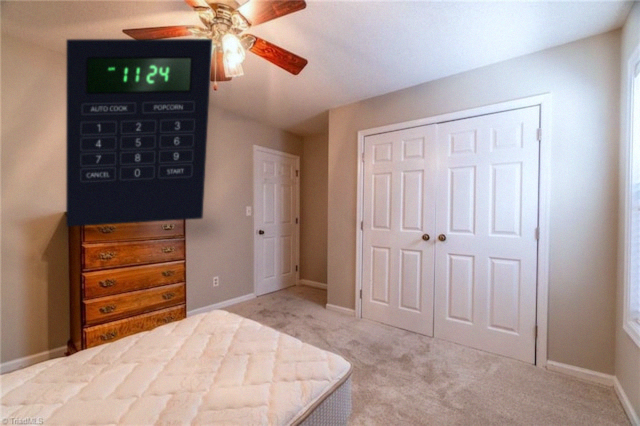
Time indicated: 11,24
